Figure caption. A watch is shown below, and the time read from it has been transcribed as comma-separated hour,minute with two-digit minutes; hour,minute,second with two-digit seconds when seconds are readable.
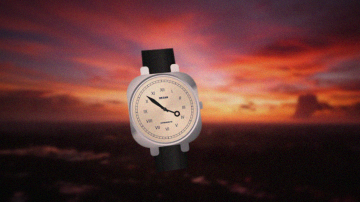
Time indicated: 3,52
